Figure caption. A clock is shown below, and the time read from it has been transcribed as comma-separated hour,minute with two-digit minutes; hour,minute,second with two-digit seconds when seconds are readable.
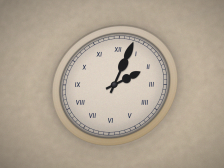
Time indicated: 2,03
